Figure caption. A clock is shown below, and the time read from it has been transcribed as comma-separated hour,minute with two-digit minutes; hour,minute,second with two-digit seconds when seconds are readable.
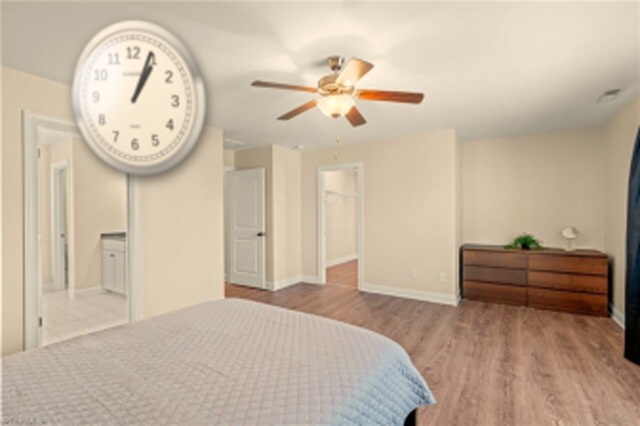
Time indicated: 1,04
